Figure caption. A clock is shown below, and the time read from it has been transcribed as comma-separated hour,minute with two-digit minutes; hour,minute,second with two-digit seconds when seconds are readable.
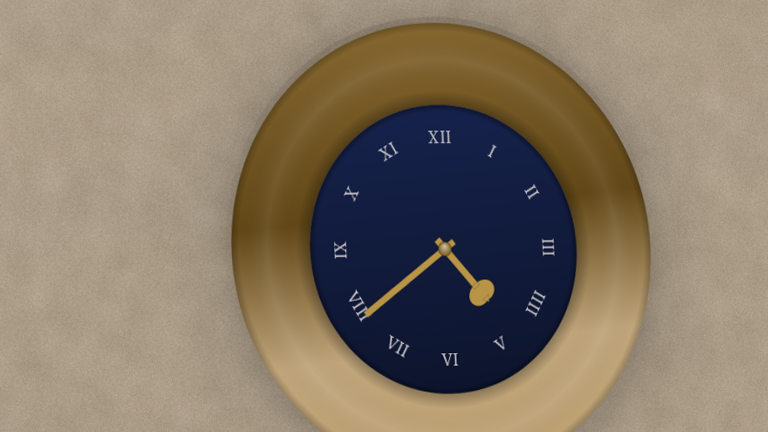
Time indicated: 4,39
